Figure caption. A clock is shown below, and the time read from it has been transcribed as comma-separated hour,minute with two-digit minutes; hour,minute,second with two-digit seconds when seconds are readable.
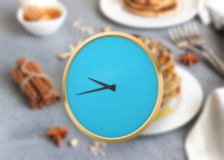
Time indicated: 9,43
